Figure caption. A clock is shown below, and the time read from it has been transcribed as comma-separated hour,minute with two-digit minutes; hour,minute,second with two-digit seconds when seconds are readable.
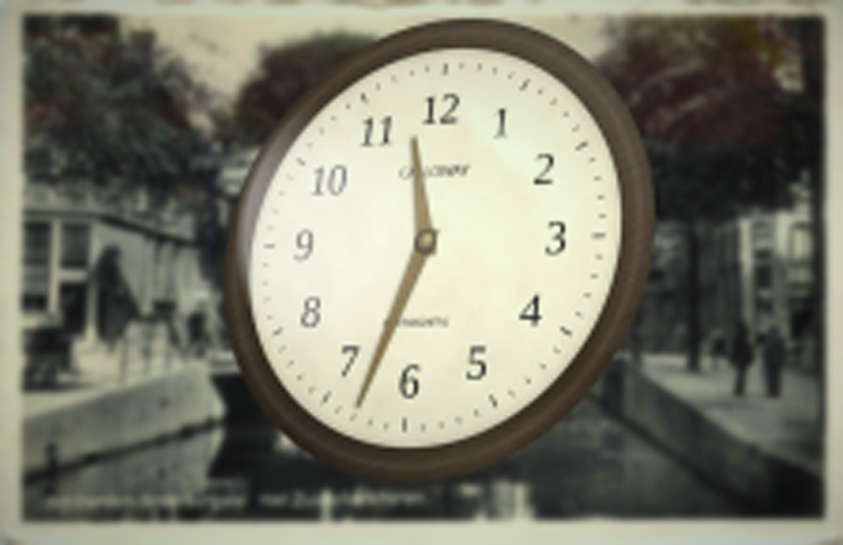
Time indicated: 11,33
